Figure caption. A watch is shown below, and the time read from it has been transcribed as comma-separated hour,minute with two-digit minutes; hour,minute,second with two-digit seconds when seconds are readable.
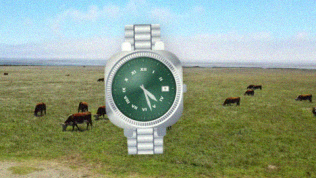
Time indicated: 4,27
